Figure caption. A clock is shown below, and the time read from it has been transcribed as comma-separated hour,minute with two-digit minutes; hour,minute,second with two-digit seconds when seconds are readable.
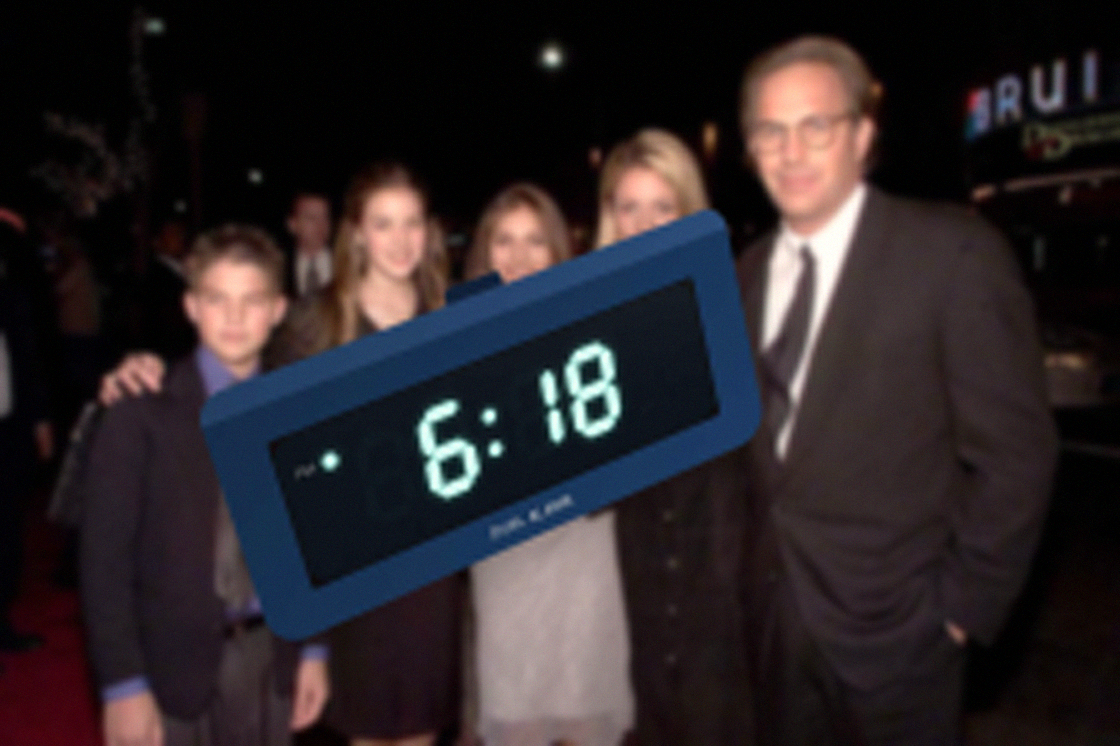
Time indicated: 6,18
